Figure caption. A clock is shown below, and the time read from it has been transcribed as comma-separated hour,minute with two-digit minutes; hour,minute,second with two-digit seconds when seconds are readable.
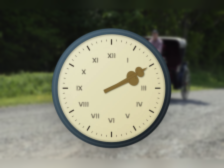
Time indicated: 2,10
